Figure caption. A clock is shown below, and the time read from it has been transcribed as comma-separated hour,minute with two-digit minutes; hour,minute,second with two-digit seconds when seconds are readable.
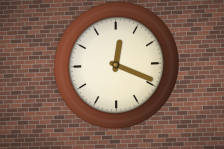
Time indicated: 12,19
